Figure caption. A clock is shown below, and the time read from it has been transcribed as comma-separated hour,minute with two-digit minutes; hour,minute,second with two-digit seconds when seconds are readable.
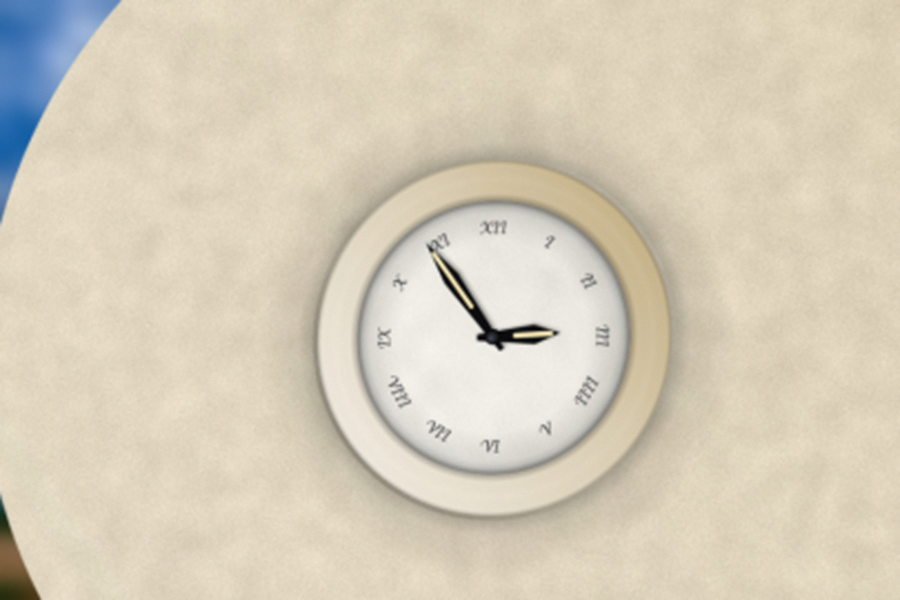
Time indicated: 2,54
